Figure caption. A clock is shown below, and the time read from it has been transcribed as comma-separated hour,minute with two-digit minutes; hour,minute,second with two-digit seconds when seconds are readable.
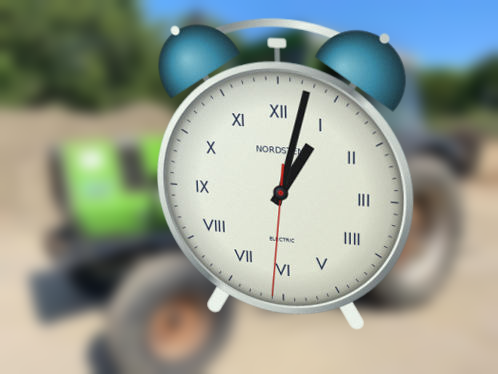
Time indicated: 1,02,31
